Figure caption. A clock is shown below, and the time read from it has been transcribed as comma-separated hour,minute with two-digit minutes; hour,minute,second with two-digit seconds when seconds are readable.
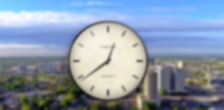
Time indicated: 12,39
